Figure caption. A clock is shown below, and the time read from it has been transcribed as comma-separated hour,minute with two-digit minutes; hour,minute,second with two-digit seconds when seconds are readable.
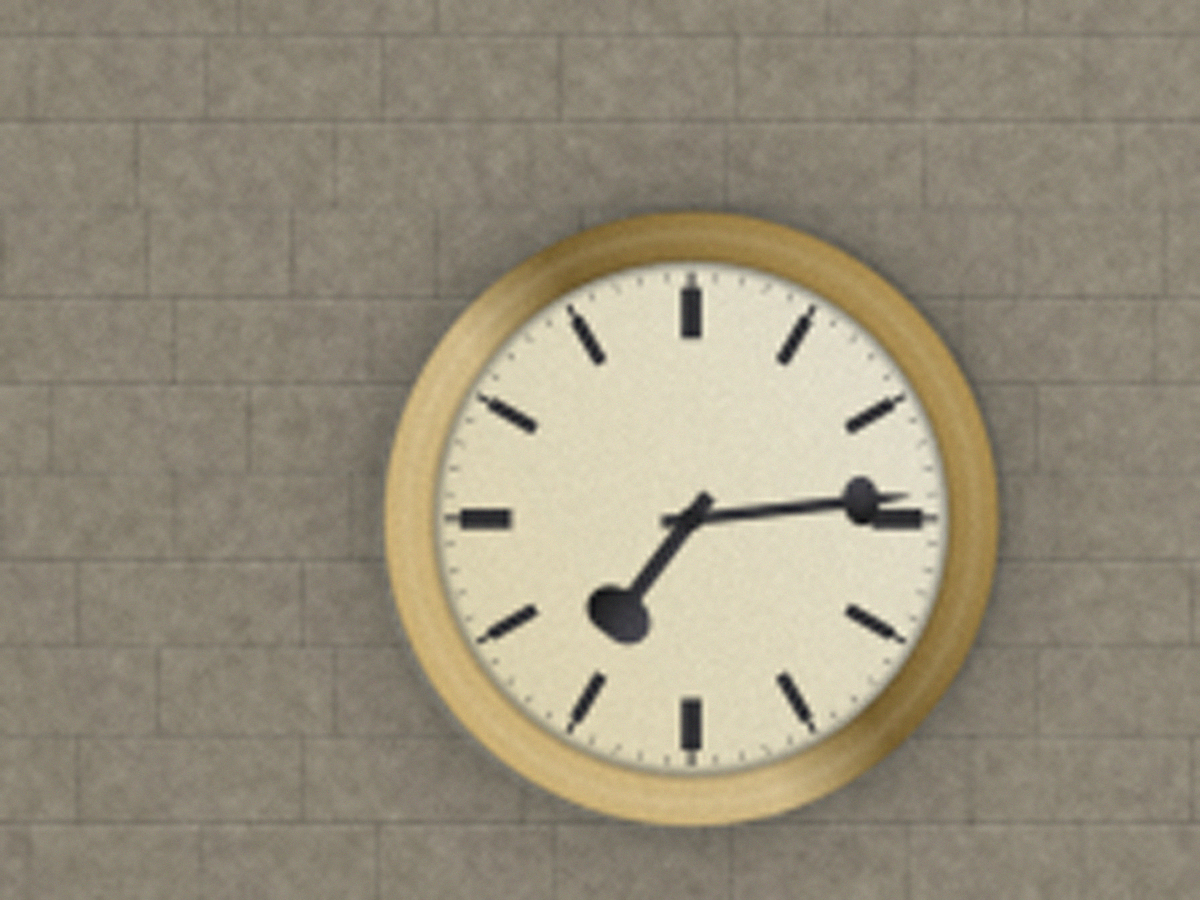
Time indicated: 7,14
